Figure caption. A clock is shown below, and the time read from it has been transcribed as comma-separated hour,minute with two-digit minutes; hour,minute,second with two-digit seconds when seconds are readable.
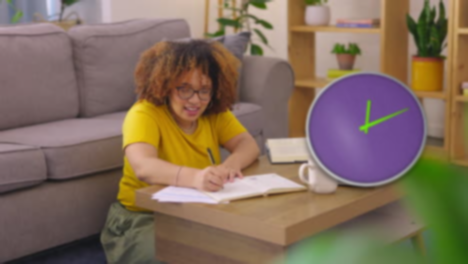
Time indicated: 12,11
